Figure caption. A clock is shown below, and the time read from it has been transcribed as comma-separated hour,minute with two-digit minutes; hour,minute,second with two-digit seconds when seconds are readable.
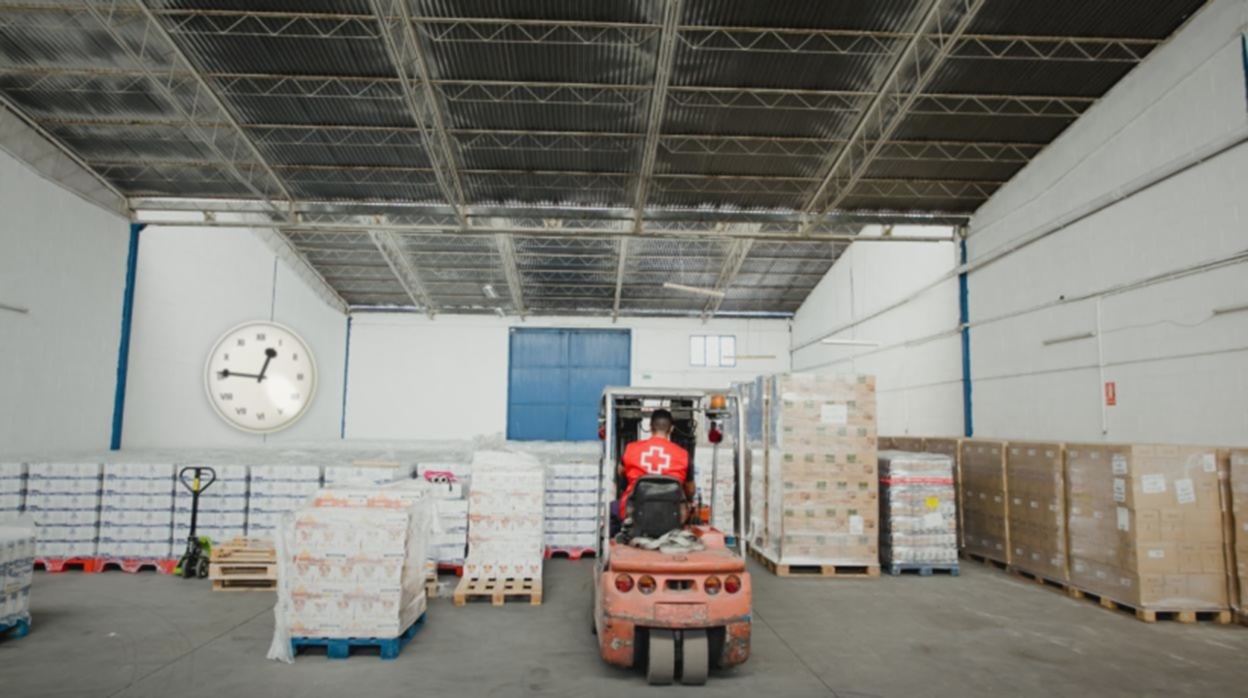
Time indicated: 12,46
